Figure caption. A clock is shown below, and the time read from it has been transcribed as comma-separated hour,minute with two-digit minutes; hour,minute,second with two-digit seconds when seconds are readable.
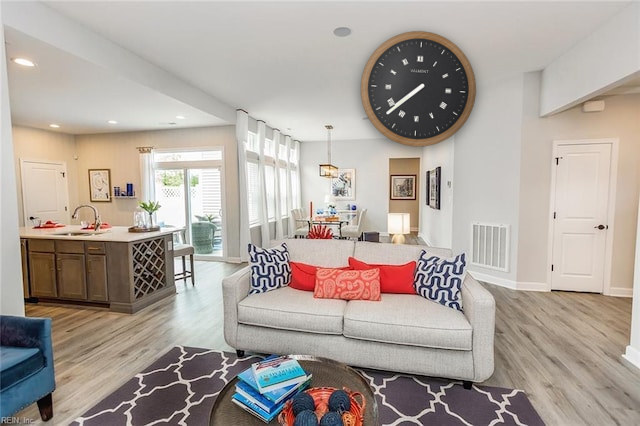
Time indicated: 7,38
